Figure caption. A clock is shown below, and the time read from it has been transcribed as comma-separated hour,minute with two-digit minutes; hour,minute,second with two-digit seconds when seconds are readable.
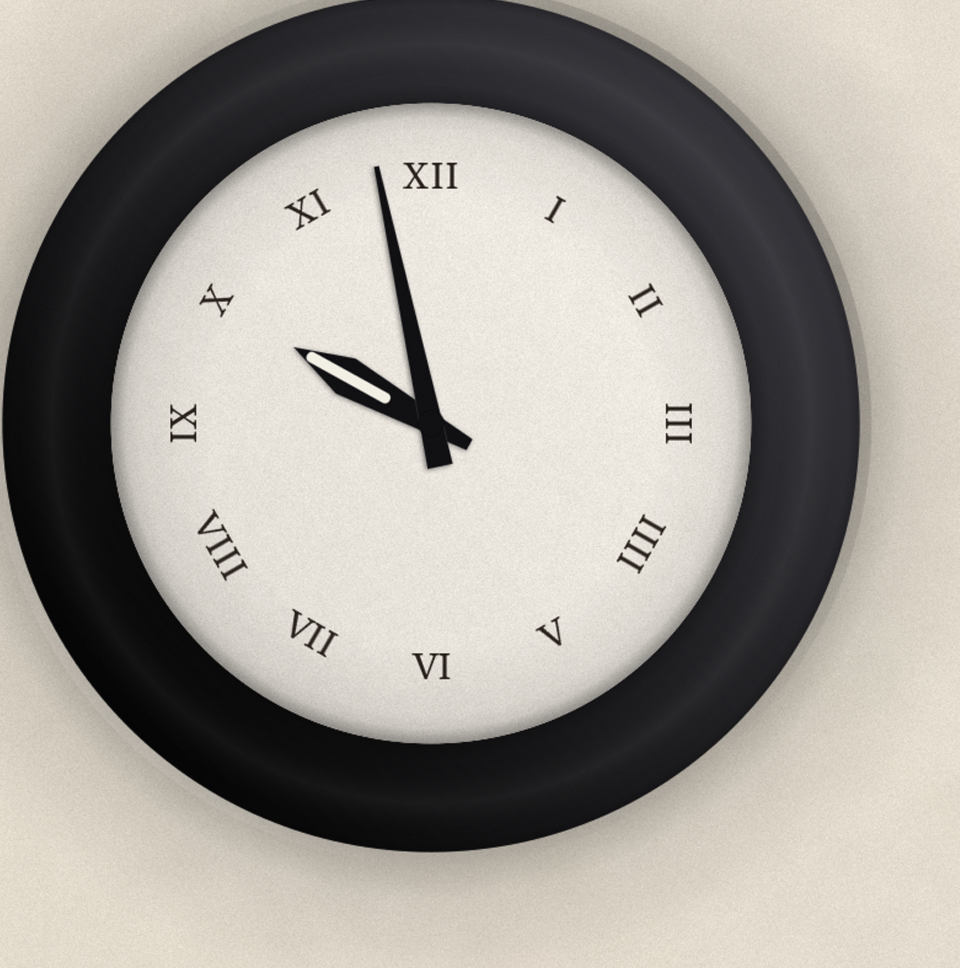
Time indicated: 9,58
